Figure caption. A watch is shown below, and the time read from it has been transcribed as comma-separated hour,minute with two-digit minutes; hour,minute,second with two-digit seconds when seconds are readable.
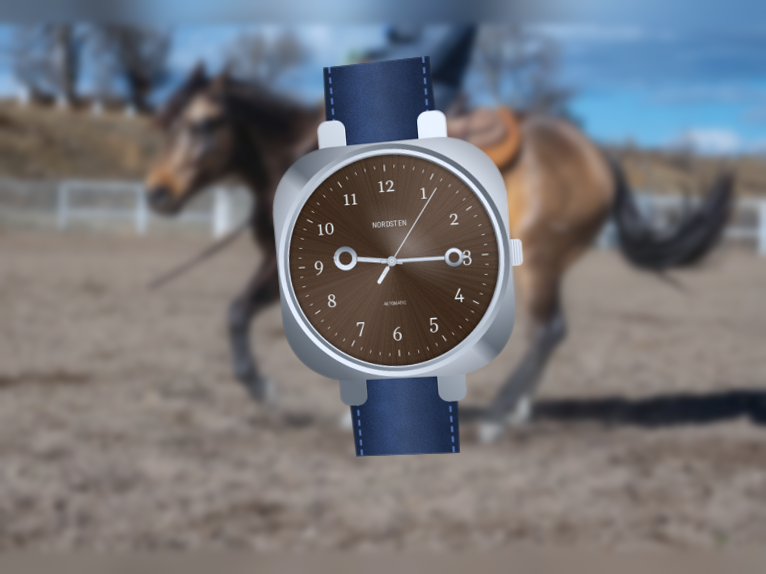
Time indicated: 9,15,06
